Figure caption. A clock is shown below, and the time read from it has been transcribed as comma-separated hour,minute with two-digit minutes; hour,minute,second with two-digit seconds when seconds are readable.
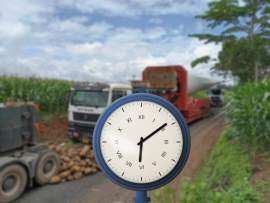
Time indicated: 6,09
